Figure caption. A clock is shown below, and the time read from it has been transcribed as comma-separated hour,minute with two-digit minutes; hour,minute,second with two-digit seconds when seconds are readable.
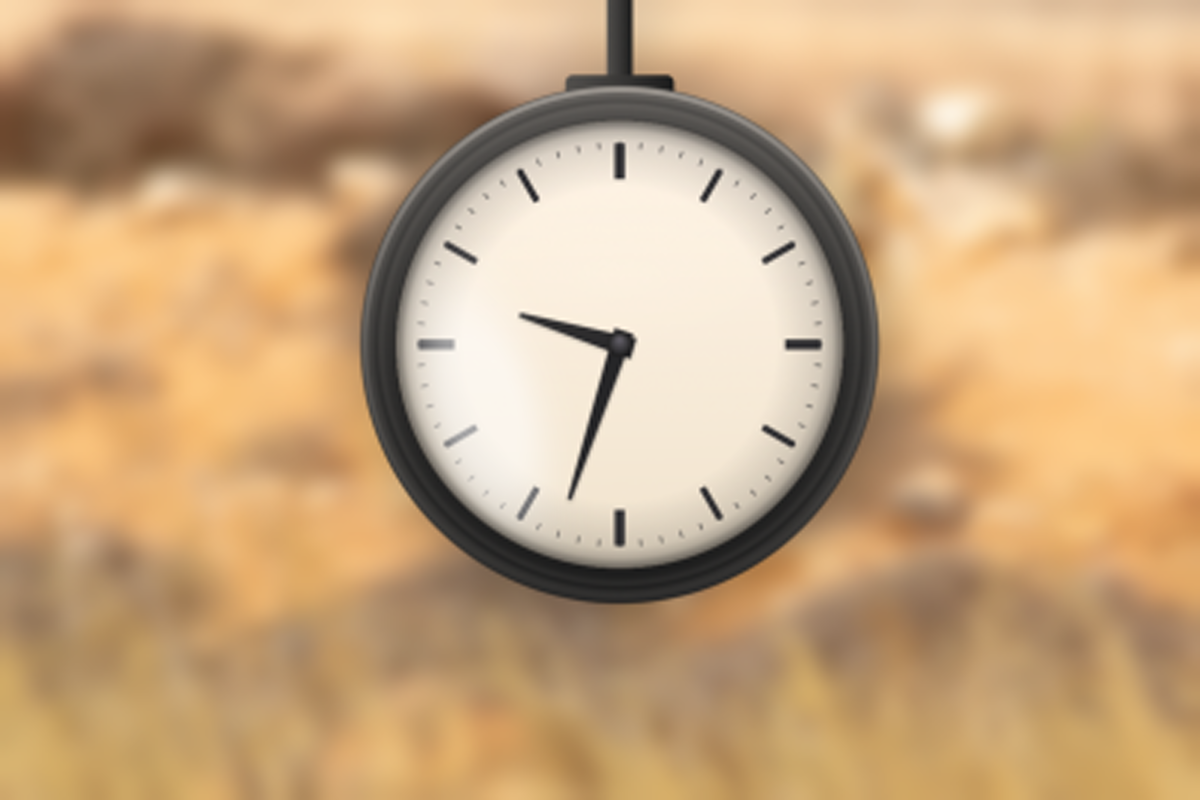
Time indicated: 9,33
